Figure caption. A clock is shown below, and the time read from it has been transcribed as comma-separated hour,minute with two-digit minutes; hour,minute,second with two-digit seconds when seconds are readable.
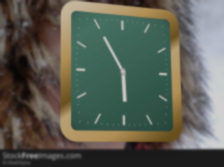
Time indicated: 5,55
